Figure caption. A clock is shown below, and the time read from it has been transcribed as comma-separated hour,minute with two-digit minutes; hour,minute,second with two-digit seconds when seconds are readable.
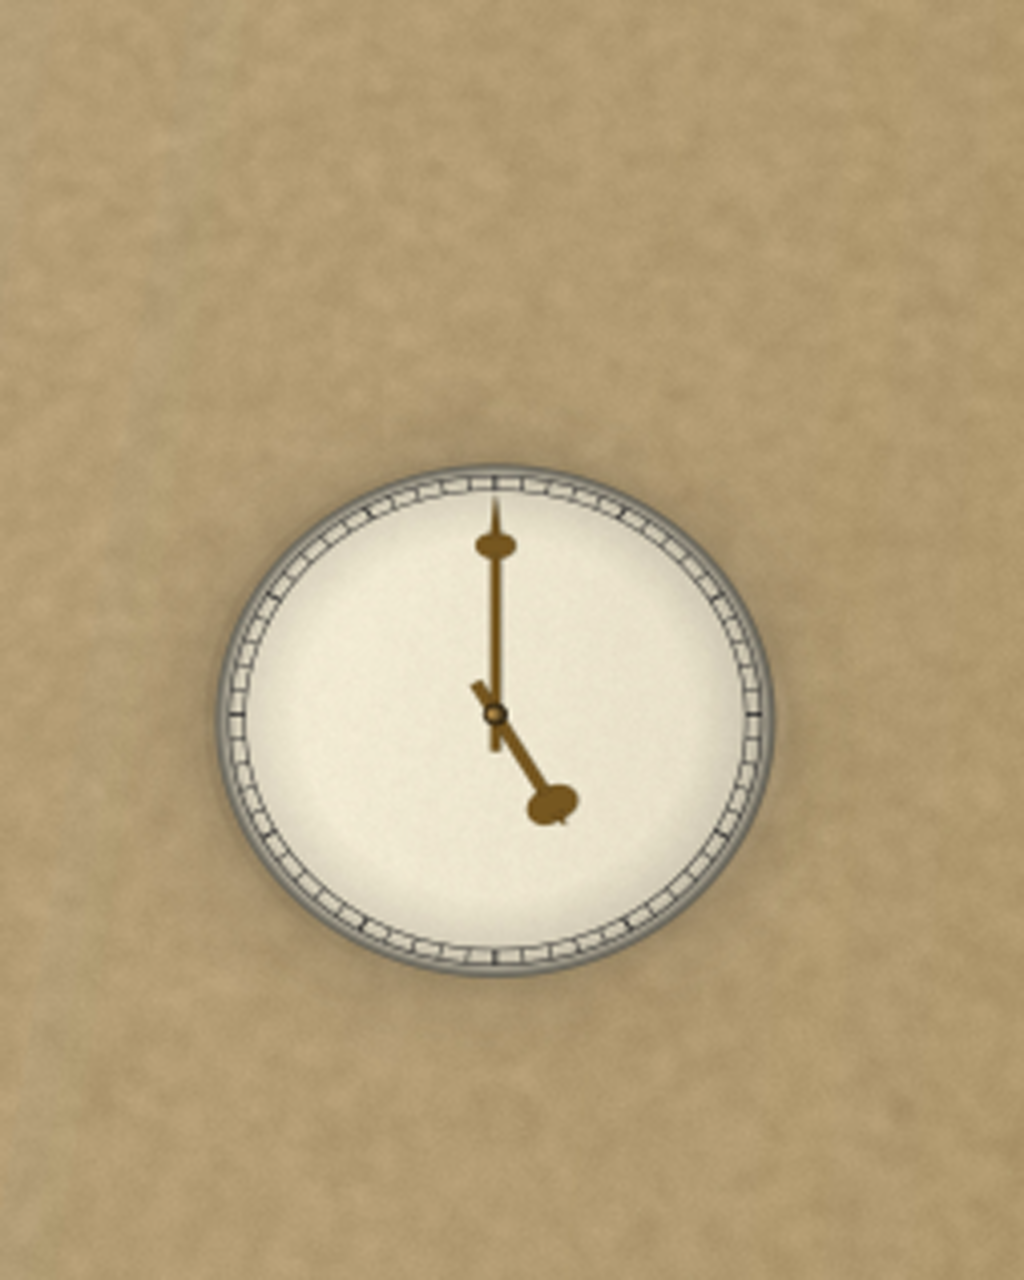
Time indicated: 5,00
